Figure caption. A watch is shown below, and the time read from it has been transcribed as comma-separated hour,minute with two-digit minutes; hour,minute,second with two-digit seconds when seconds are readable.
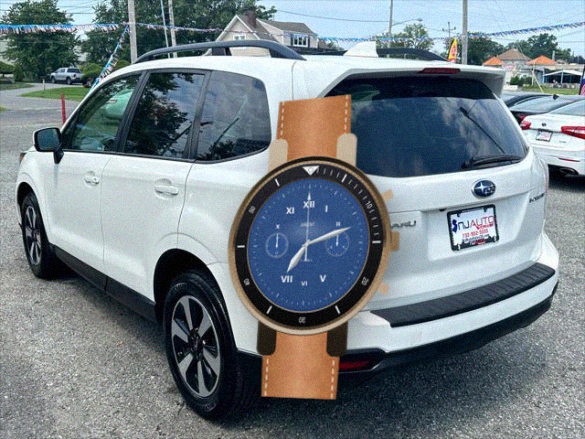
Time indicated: 7,12
